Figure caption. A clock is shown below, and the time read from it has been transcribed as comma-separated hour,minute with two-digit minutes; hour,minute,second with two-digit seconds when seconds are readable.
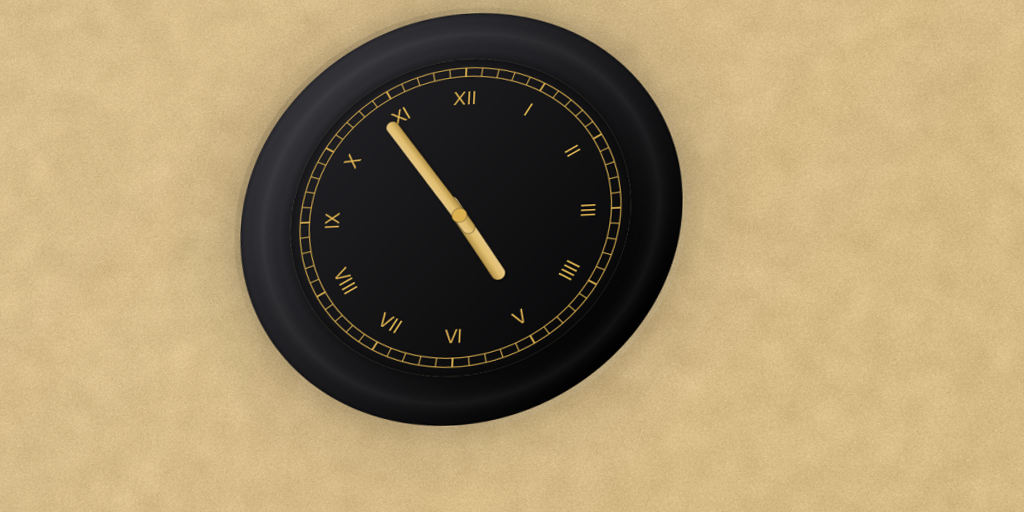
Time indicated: 4,54
